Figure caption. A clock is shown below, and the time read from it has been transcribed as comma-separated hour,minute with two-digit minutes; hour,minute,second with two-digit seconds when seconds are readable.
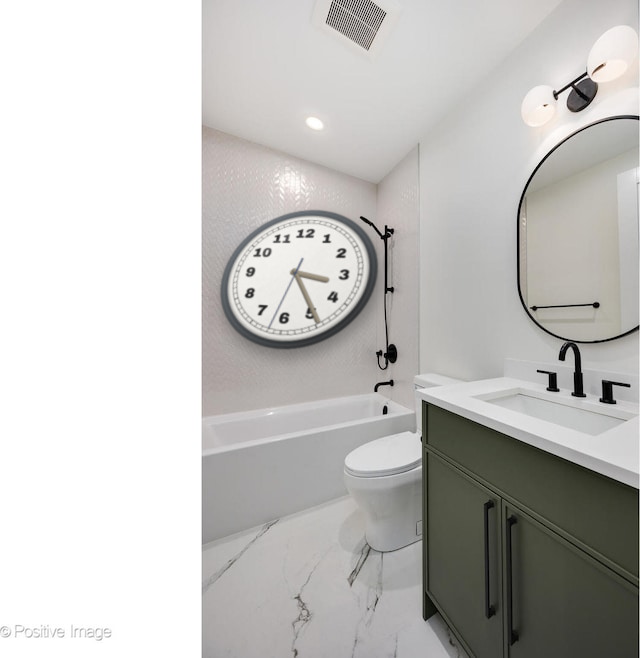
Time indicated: 3,24,32
